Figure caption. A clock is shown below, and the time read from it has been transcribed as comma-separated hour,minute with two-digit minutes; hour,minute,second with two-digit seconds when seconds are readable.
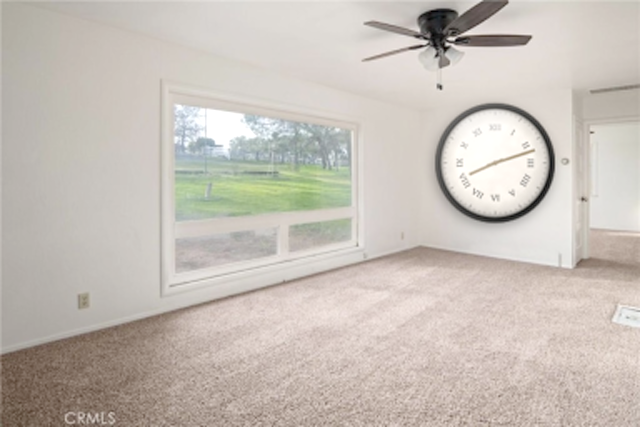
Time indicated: 8,12
